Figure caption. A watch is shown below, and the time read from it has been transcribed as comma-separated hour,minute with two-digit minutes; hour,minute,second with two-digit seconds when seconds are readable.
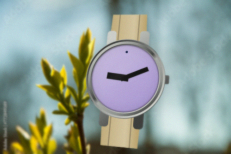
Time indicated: 9,11
